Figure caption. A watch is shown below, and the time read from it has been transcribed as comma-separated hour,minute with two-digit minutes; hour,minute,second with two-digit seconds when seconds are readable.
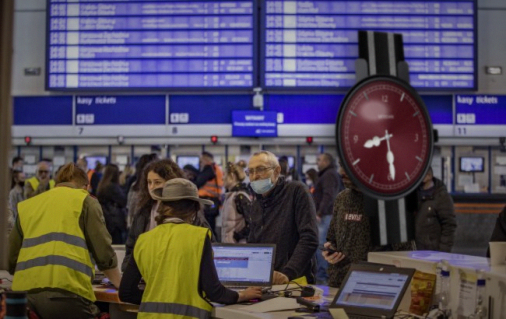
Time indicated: 8,29
